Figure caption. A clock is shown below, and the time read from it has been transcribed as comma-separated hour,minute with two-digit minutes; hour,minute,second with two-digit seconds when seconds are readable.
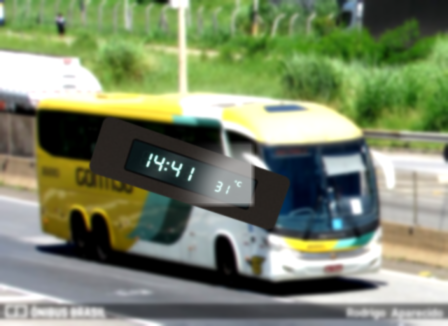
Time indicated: 14,41
